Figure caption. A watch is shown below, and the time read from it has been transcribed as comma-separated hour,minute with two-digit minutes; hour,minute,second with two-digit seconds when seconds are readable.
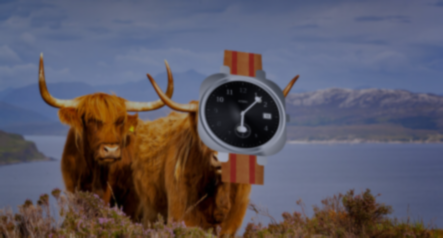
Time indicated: 6,07
